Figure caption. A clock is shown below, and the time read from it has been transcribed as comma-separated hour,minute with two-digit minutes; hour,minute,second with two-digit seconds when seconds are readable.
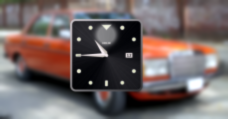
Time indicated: 10,45
